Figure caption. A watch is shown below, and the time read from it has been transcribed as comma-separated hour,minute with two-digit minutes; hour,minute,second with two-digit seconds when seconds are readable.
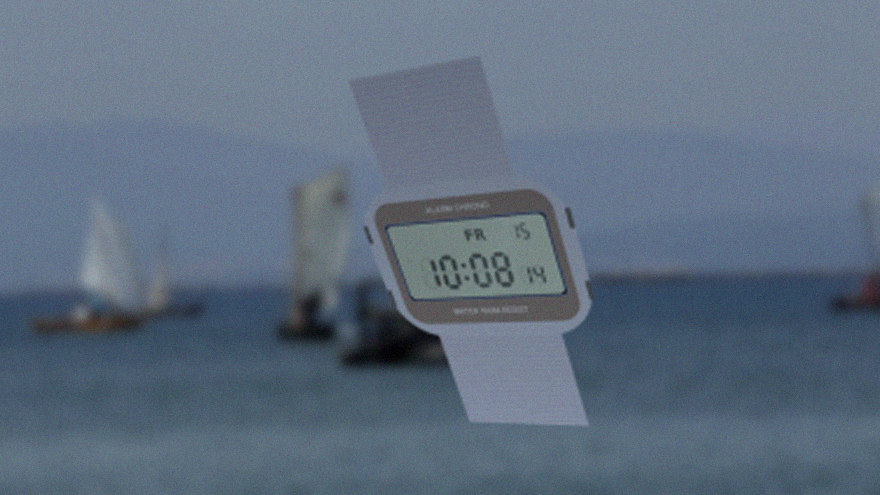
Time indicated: 10,08,14
